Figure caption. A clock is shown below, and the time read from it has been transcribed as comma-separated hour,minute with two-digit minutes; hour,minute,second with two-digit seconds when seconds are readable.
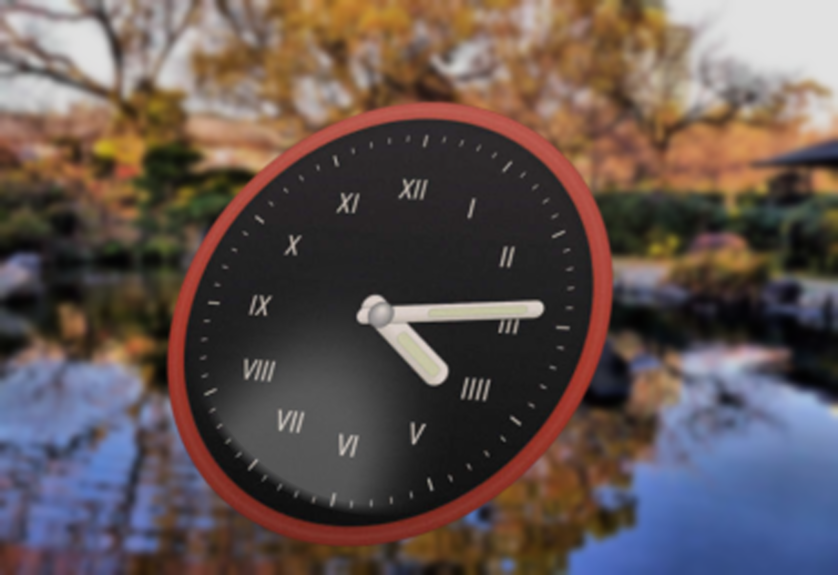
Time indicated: 4,14
